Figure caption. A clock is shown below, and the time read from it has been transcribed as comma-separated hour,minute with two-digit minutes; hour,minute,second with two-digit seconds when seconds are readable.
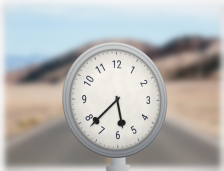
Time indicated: 5,38
